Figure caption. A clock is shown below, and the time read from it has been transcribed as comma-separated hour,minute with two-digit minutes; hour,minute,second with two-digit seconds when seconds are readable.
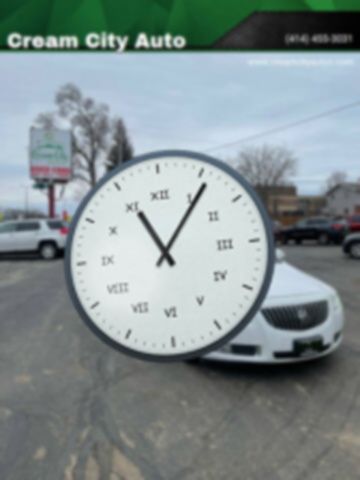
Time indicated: 11,06
